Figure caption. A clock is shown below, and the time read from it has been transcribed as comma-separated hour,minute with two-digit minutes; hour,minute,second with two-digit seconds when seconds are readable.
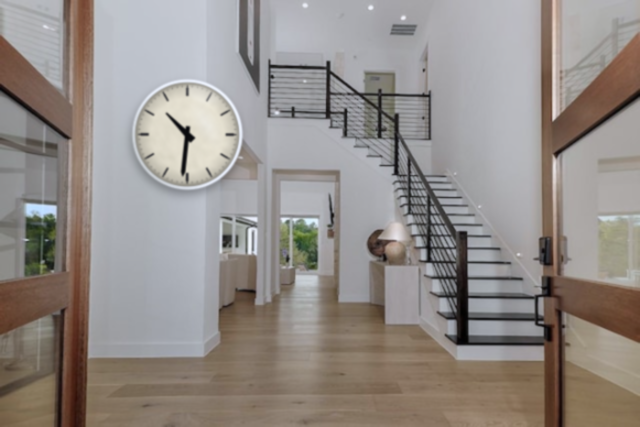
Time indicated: 10,31
